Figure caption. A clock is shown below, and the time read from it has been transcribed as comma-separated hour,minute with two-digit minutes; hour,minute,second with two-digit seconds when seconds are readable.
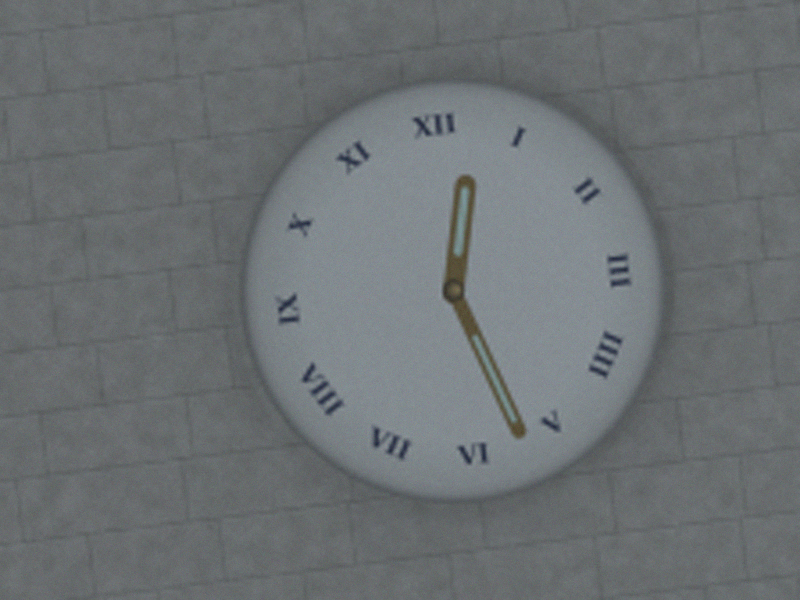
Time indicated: 12,27
